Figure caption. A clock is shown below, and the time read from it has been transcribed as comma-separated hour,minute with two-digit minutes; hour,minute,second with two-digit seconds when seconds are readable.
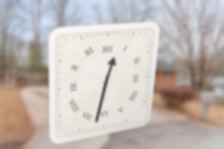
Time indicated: 12,32
